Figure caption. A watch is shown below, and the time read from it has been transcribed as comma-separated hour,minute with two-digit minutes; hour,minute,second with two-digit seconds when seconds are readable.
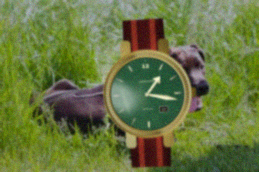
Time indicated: 1,17
